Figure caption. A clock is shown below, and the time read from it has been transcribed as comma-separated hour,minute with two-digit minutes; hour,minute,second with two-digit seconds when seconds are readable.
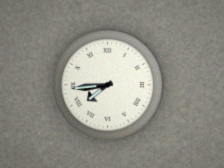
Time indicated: 7,44
